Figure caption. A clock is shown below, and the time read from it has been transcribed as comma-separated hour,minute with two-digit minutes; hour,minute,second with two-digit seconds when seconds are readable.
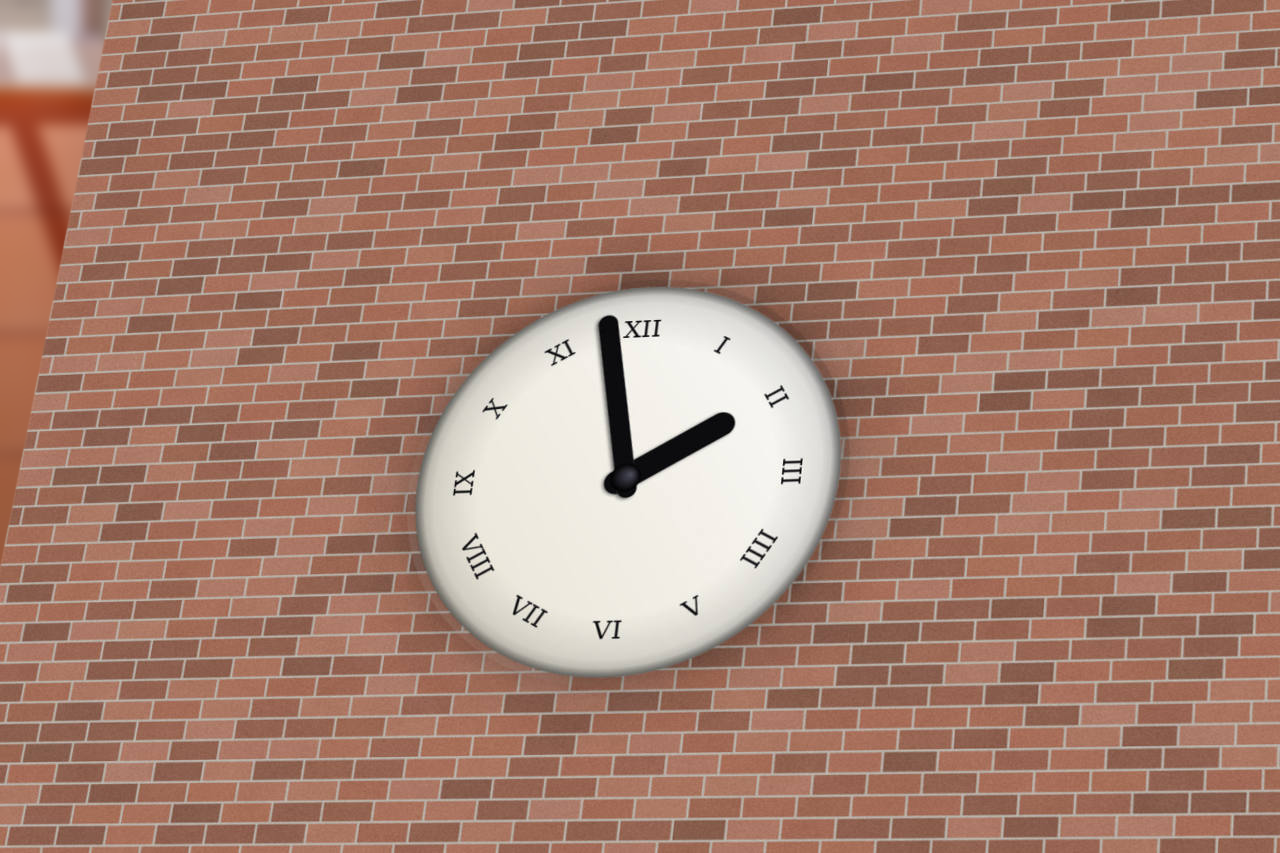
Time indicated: 1,58
